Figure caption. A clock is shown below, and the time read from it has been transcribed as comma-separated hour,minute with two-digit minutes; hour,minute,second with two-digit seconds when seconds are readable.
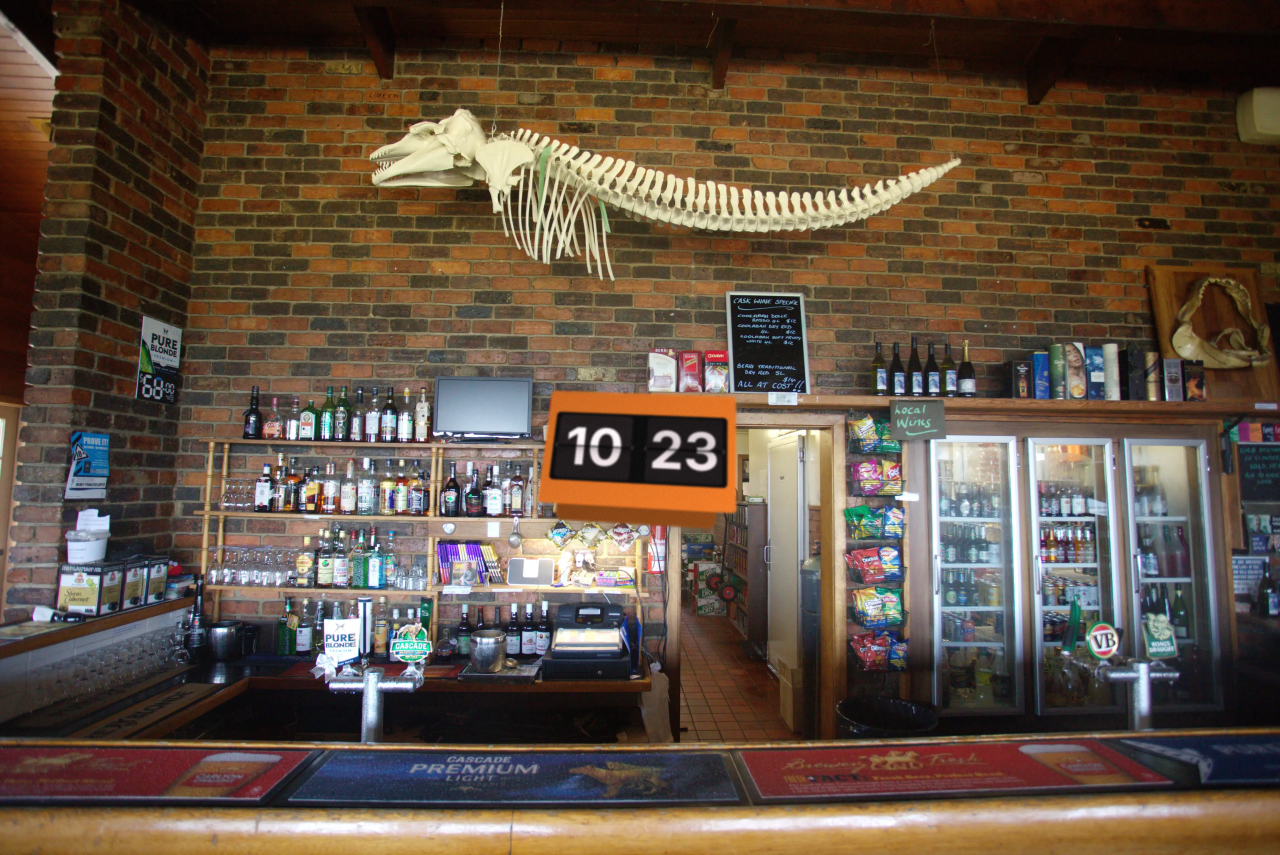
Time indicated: 10,23
